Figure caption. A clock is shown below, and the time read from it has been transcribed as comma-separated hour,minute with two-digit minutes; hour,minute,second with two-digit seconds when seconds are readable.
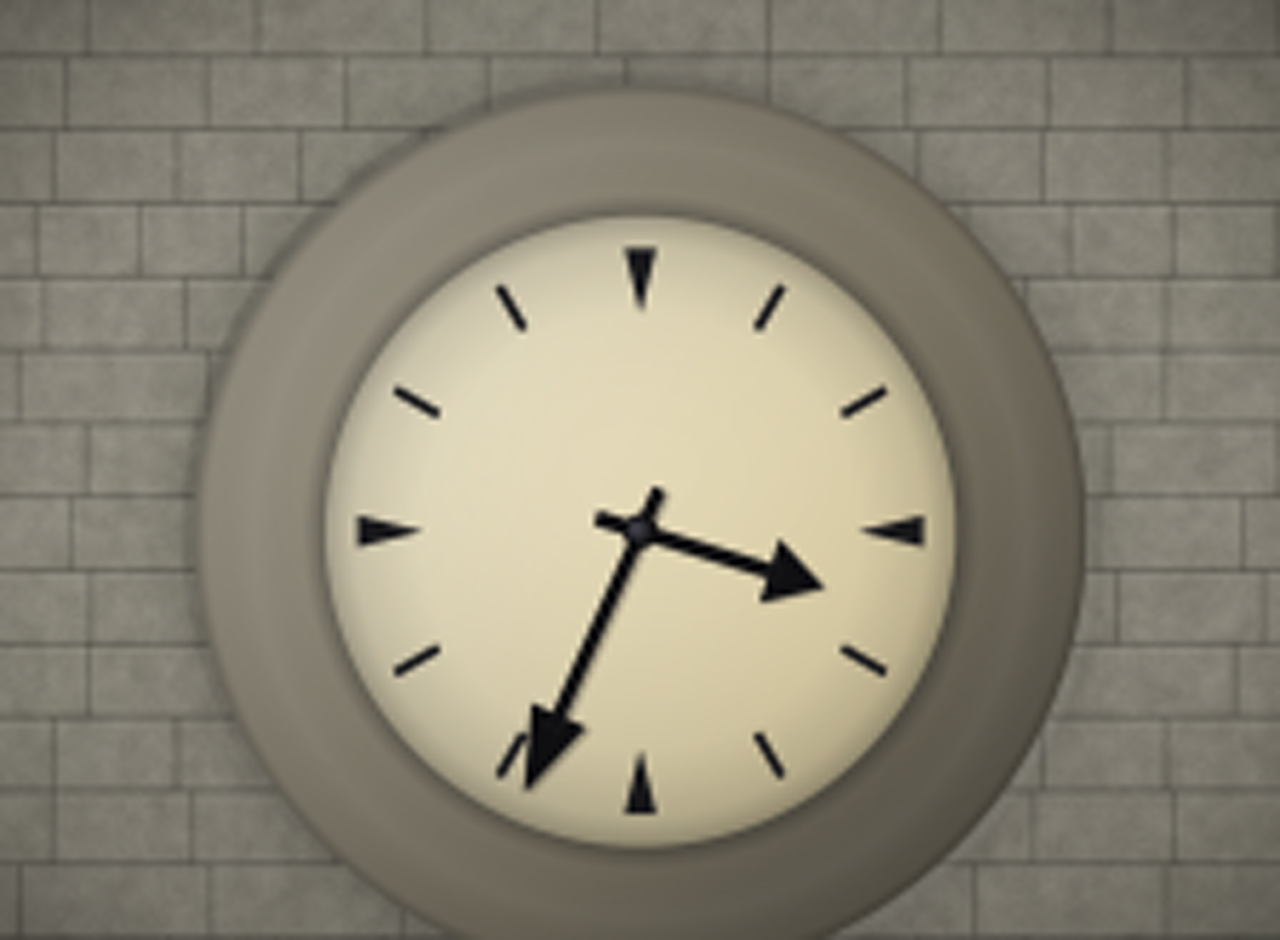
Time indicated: 3,34
